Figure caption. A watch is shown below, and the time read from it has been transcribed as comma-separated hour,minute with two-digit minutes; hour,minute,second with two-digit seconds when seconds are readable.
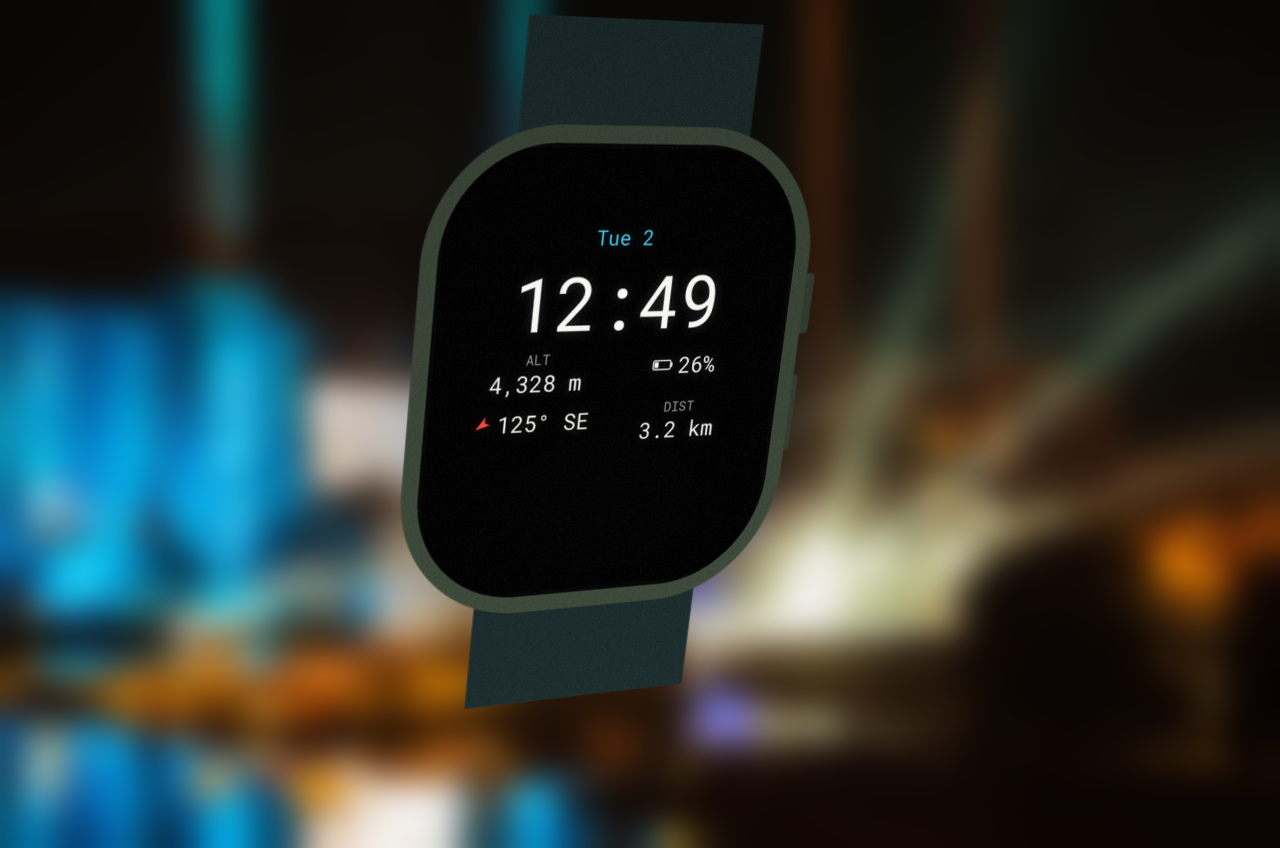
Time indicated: 12,49
